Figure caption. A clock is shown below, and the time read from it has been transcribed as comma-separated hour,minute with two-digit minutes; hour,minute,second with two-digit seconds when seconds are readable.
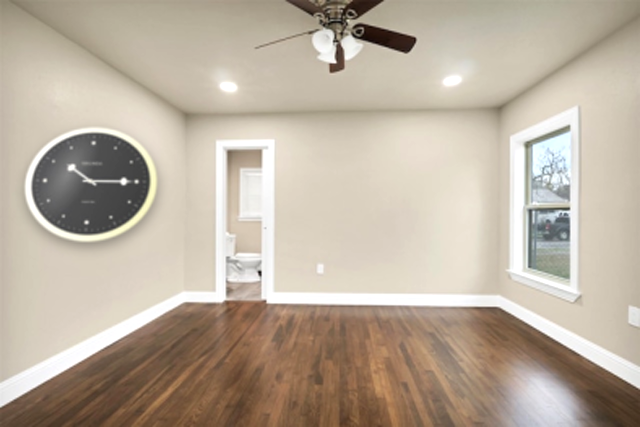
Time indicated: 10,15
